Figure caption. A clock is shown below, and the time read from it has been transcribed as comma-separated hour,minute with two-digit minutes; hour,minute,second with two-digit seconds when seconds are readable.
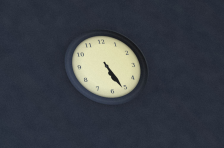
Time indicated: 5,26
